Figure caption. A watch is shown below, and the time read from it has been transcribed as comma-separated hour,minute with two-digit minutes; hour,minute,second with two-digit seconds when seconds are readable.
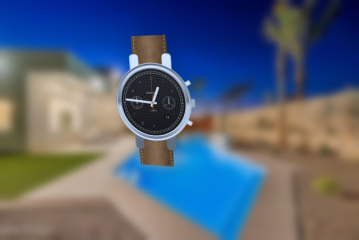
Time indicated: 12,46
